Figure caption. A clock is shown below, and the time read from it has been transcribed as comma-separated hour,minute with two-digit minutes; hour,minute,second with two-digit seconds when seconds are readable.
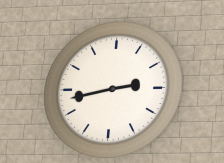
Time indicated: 2,43
